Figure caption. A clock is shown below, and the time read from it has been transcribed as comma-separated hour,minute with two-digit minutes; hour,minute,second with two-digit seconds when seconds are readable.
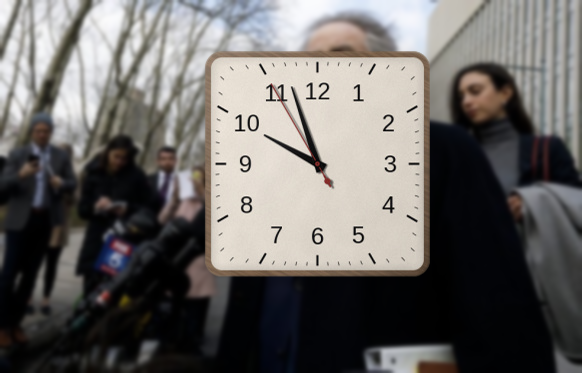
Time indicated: 9,56,55
